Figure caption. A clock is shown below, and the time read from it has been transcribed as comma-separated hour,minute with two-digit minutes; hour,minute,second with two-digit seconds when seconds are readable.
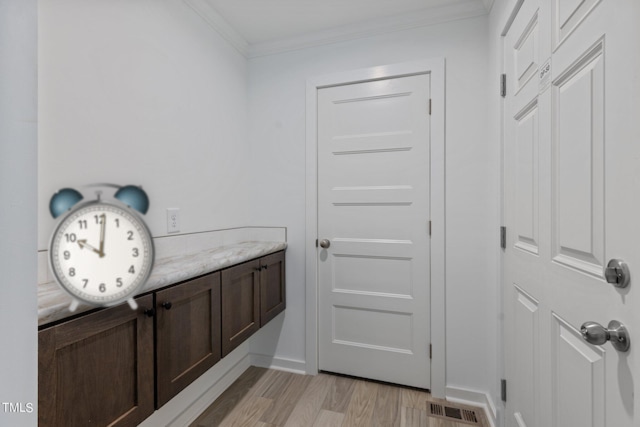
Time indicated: 10,01
